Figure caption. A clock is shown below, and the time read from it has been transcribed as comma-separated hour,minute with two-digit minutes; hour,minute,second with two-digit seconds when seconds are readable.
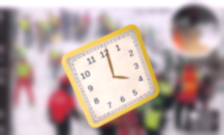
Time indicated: 4,01
